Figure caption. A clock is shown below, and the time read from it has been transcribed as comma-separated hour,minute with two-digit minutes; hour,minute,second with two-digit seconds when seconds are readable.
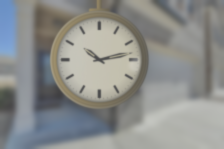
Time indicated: 10,13
